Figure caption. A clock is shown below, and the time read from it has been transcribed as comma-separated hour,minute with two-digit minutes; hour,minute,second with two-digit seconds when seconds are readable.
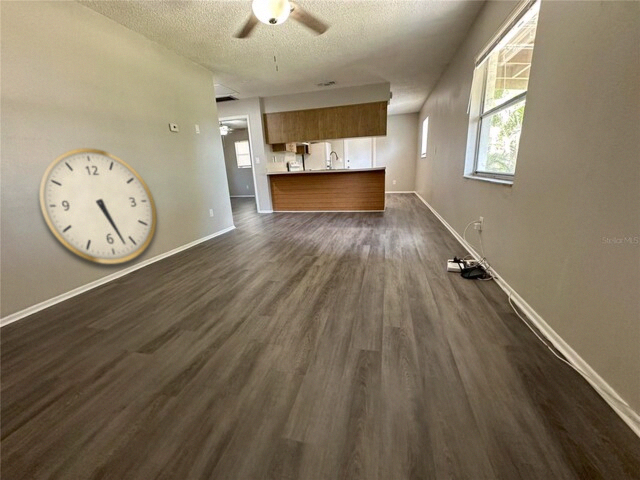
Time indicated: 5,27
